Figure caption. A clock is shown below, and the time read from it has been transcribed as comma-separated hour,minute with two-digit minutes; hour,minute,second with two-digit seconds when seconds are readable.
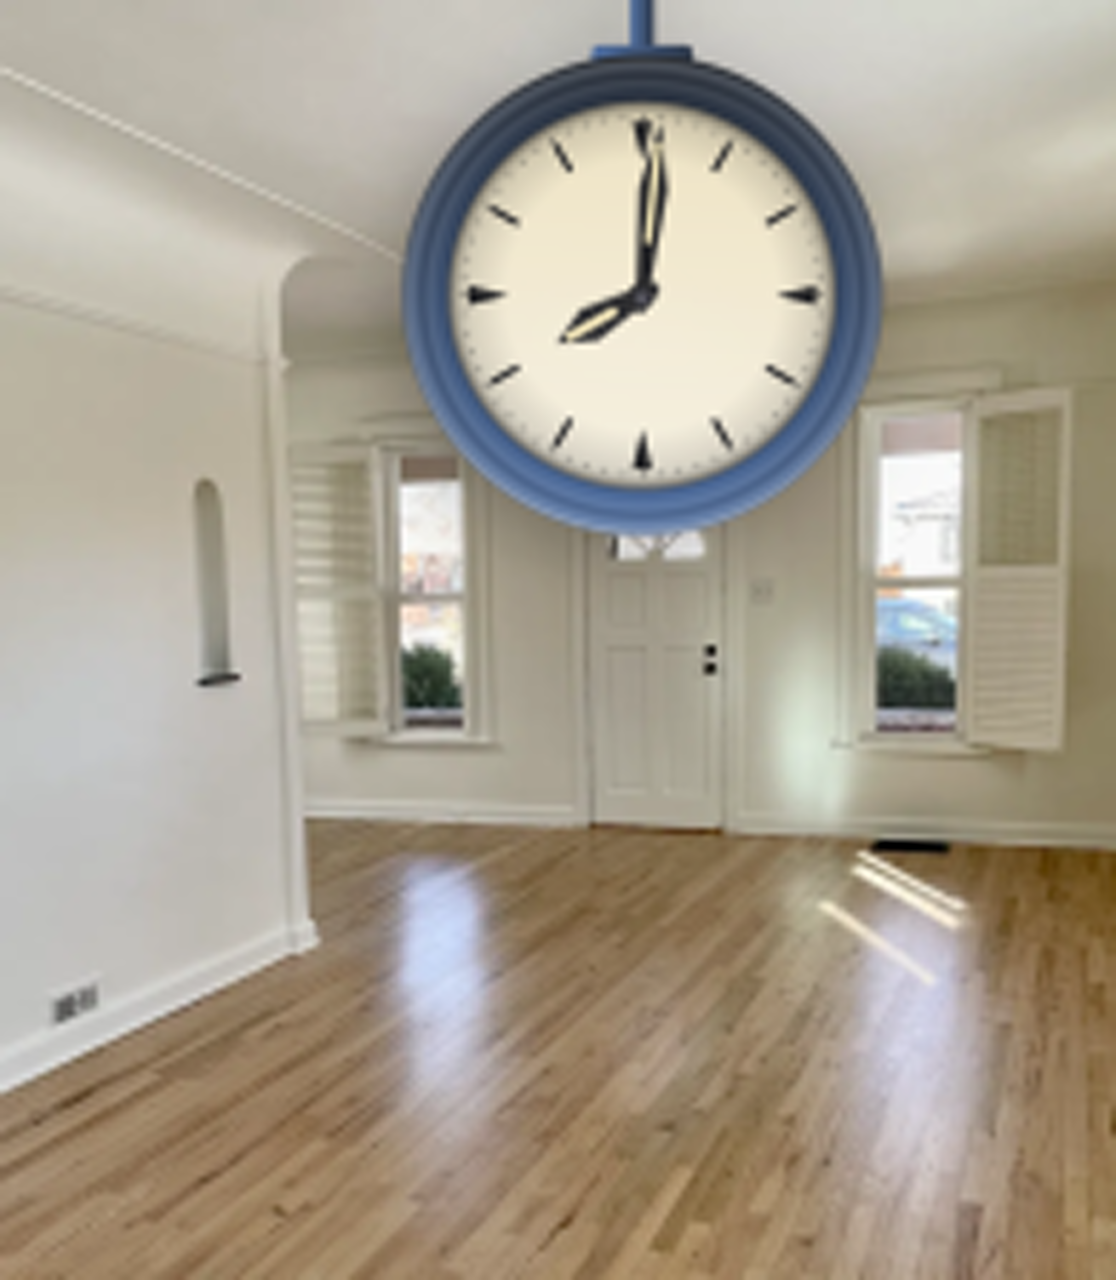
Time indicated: 8,01
